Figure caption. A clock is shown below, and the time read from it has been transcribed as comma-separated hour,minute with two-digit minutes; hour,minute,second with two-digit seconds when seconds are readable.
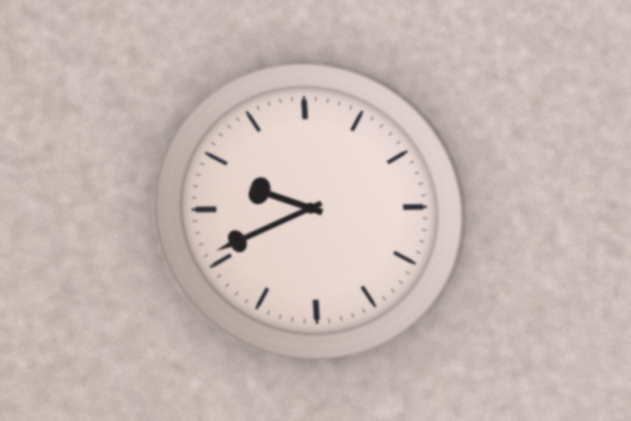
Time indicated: 9,41
